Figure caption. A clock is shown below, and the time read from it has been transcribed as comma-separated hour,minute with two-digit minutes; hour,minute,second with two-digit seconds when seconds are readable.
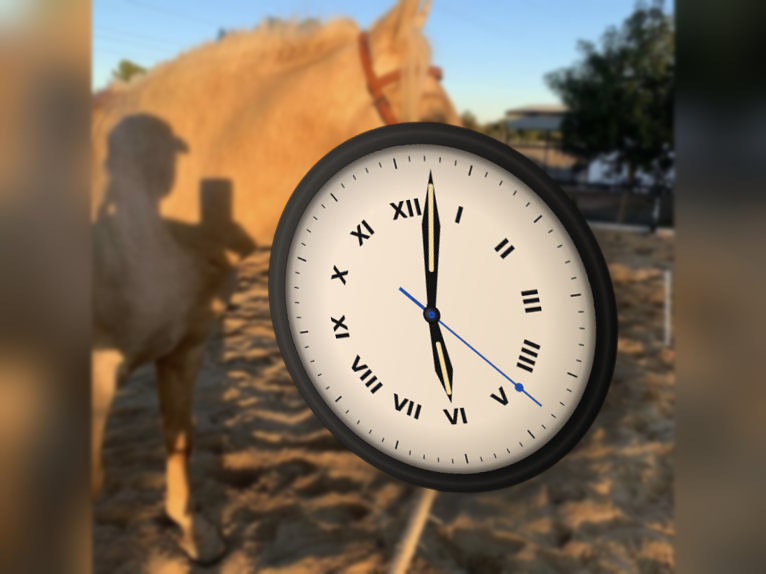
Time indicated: 6,02,23
